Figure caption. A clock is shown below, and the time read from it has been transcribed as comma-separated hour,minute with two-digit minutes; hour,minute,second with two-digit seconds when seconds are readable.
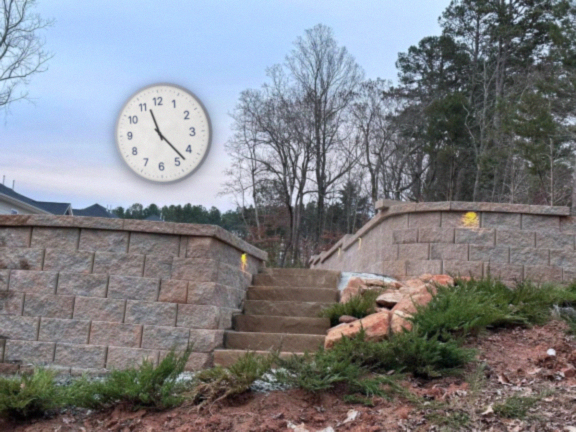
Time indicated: 11,23
